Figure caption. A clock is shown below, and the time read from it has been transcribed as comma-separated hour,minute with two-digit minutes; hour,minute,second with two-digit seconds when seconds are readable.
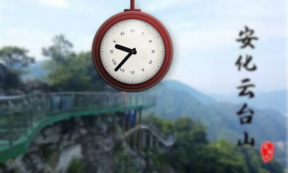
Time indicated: 9,37
